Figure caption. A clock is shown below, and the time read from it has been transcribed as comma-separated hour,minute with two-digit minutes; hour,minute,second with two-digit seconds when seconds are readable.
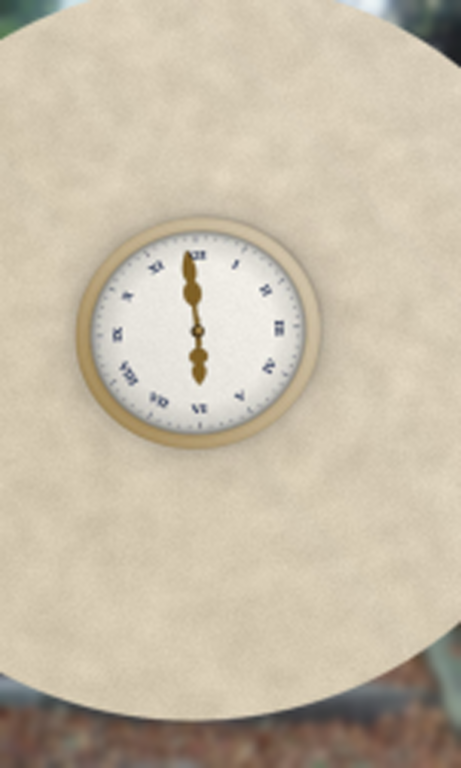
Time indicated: 5,59
